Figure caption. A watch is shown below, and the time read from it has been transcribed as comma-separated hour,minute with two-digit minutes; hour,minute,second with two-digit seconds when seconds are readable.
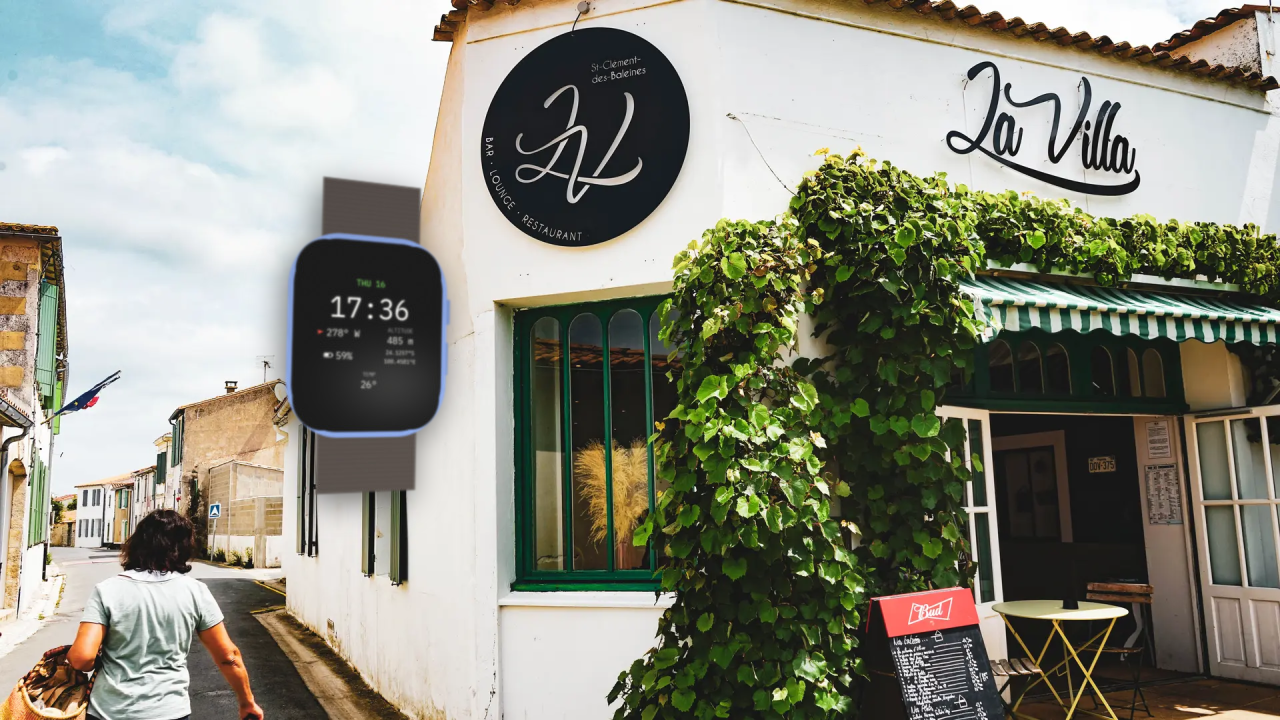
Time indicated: 17,36
